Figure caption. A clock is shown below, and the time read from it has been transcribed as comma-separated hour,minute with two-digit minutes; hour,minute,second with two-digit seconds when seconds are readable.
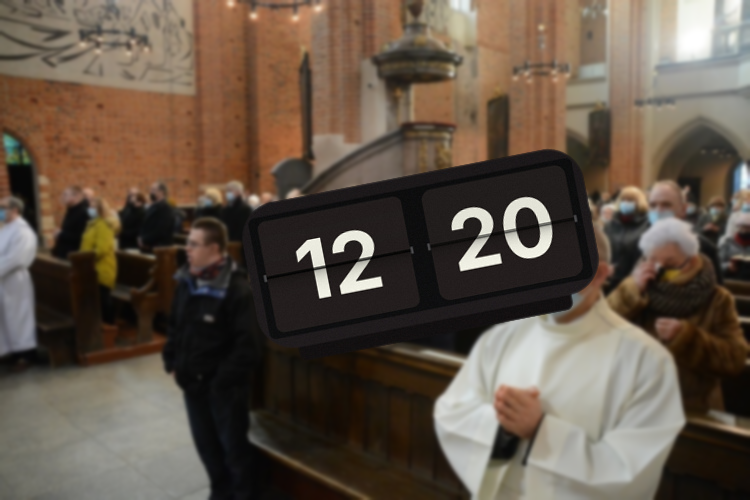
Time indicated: 12,20
